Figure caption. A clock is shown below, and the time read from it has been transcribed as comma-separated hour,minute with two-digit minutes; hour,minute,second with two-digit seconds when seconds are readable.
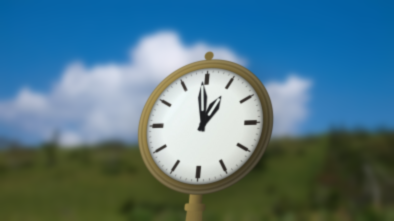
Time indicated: 12,59
